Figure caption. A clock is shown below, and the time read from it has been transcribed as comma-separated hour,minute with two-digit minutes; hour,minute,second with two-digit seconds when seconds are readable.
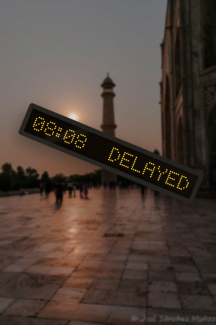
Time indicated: 8,08
